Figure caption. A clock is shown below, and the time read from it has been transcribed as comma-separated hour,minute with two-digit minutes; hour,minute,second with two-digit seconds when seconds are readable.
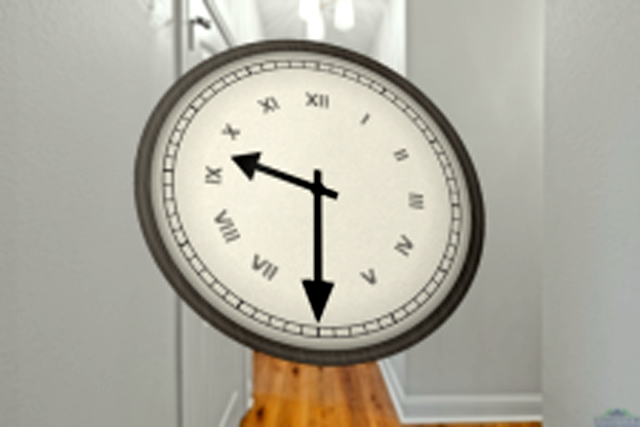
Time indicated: 9,30
